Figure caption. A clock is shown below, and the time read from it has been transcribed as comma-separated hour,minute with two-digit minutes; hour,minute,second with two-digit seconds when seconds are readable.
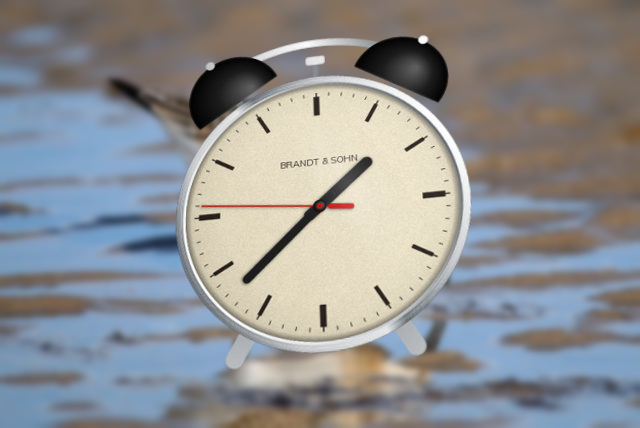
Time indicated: 1,37,46
